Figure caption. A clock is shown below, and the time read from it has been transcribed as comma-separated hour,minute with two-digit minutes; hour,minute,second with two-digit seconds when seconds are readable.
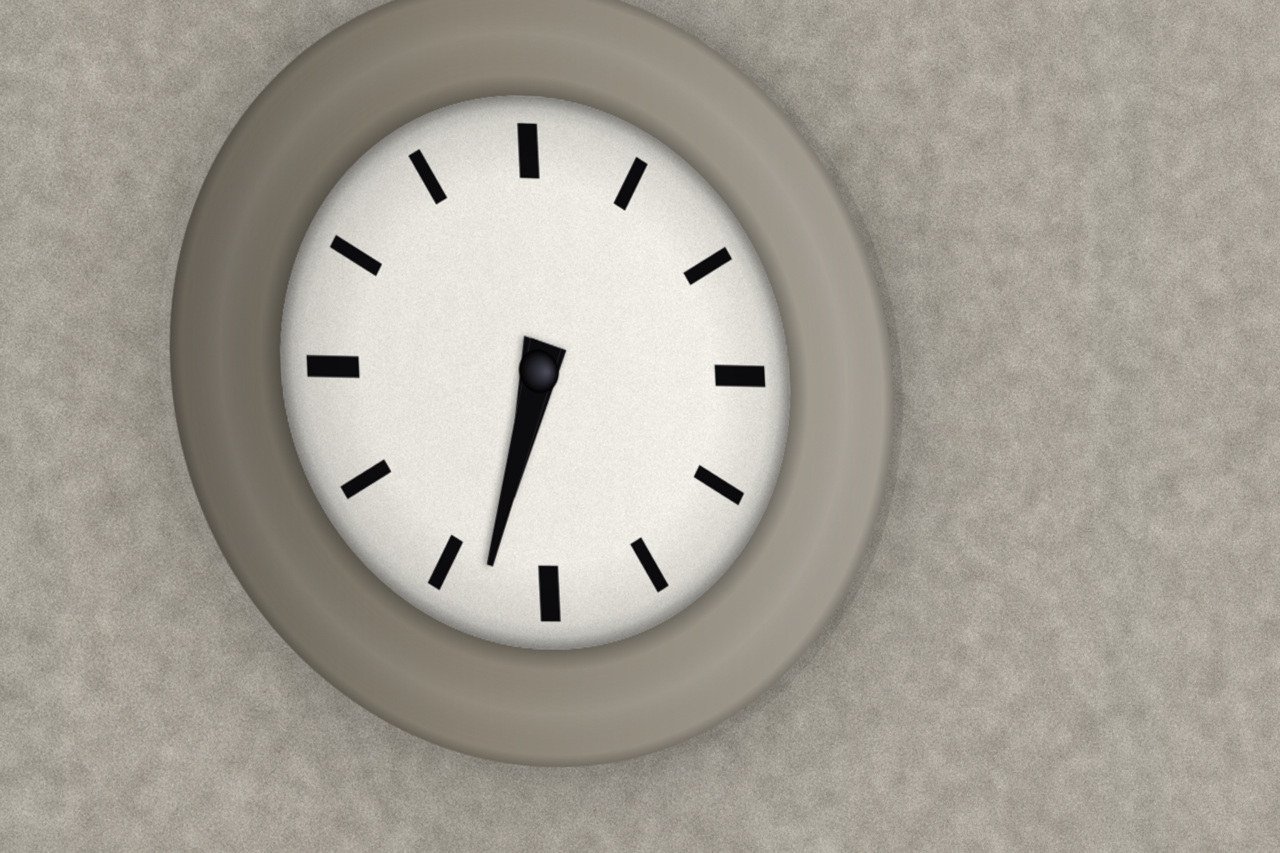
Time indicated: 6,33
